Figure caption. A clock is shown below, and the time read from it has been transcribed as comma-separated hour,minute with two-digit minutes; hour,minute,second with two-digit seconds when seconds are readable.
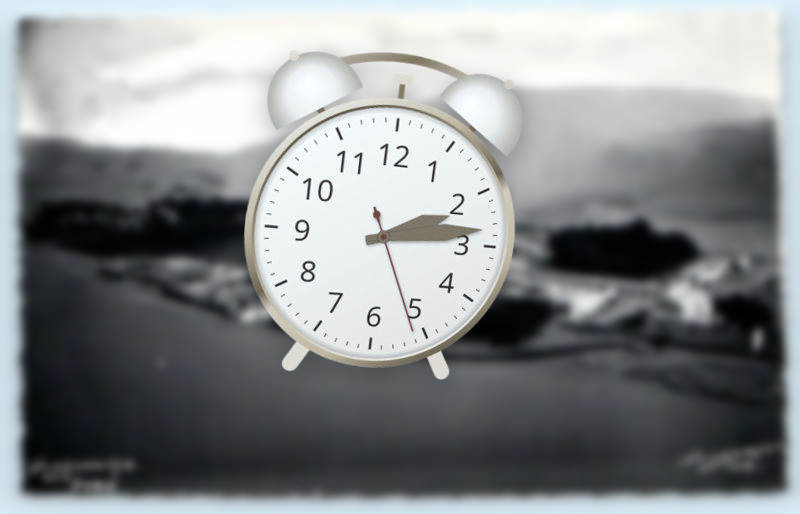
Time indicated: 2,13,26
